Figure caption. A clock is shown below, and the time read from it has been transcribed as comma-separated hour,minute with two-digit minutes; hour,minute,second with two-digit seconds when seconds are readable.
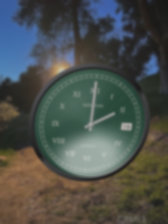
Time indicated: 2,00
